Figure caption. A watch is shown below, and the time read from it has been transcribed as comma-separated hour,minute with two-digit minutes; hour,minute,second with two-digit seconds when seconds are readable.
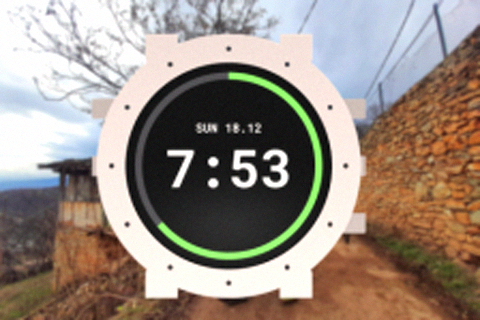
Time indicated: 7,53
